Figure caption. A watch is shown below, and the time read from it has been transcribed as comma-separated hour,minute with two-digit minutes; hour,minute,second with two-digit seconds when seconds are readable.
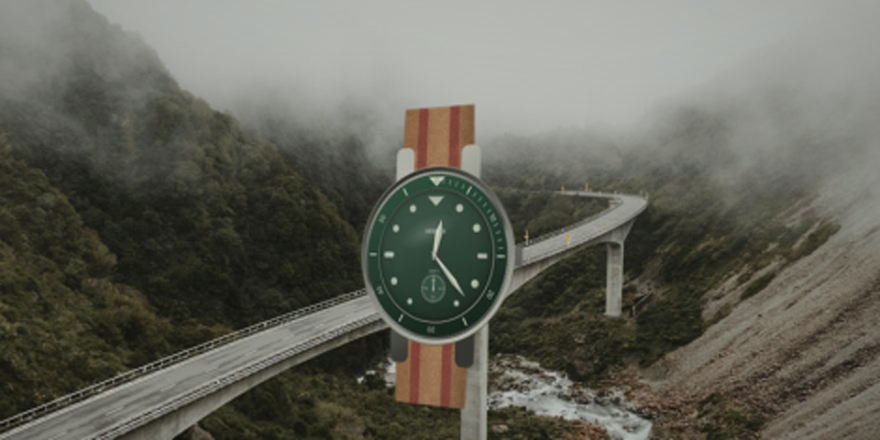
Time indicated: 12,23
